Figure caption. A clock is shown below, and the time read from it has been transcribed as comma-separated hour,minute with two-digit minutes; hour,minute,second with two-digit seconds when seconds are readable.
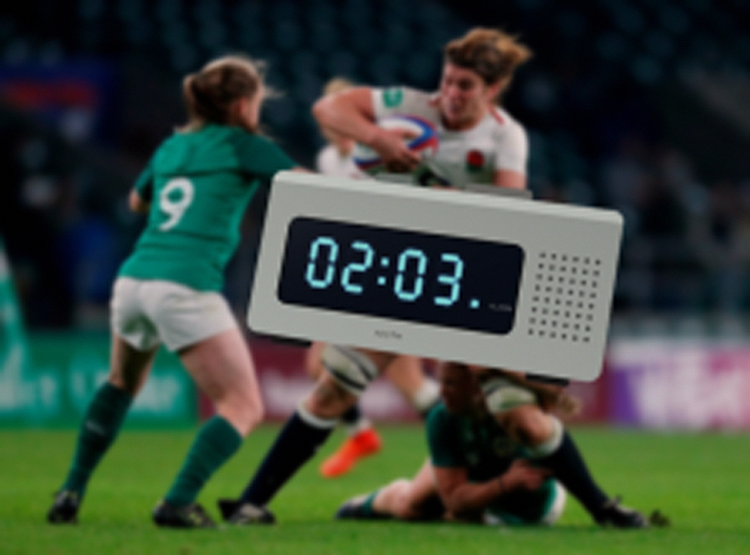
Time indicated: 2,03
